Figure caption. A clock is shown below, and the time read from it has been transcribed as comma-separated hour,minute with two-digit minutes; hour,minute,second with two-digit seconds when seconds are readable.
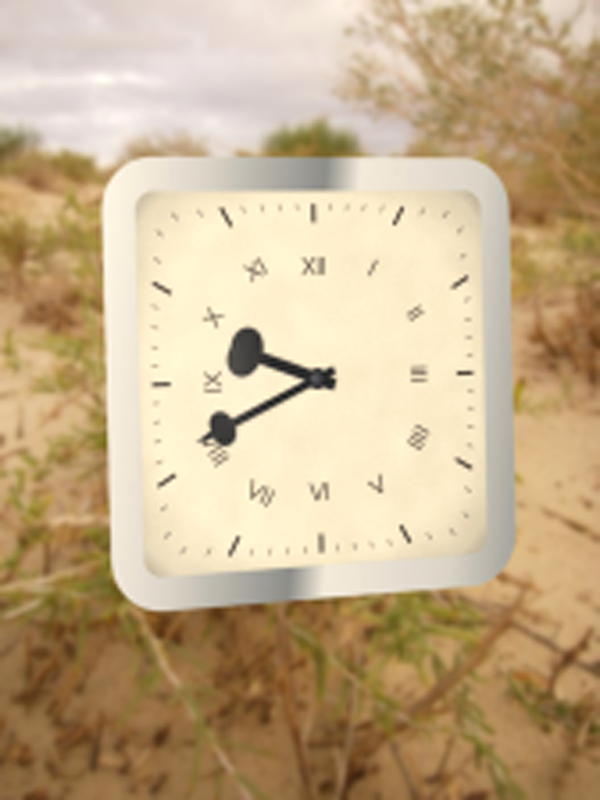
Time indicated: 9,41
